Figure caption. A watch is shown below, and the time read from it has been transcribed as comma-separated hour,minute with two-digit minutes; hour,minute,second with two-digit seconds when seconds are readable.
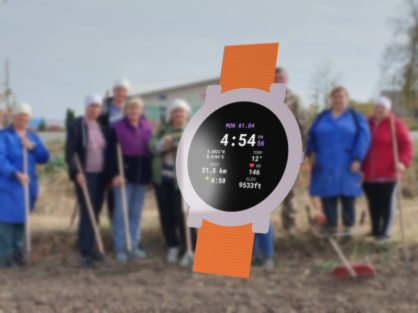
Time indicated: 4,54
